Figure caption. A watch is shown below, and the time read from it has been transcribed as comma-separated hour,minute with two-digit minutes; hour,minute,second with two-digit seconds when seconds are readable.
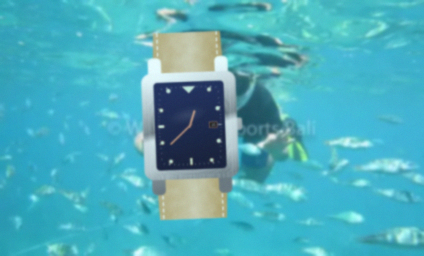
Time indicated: 12,38
